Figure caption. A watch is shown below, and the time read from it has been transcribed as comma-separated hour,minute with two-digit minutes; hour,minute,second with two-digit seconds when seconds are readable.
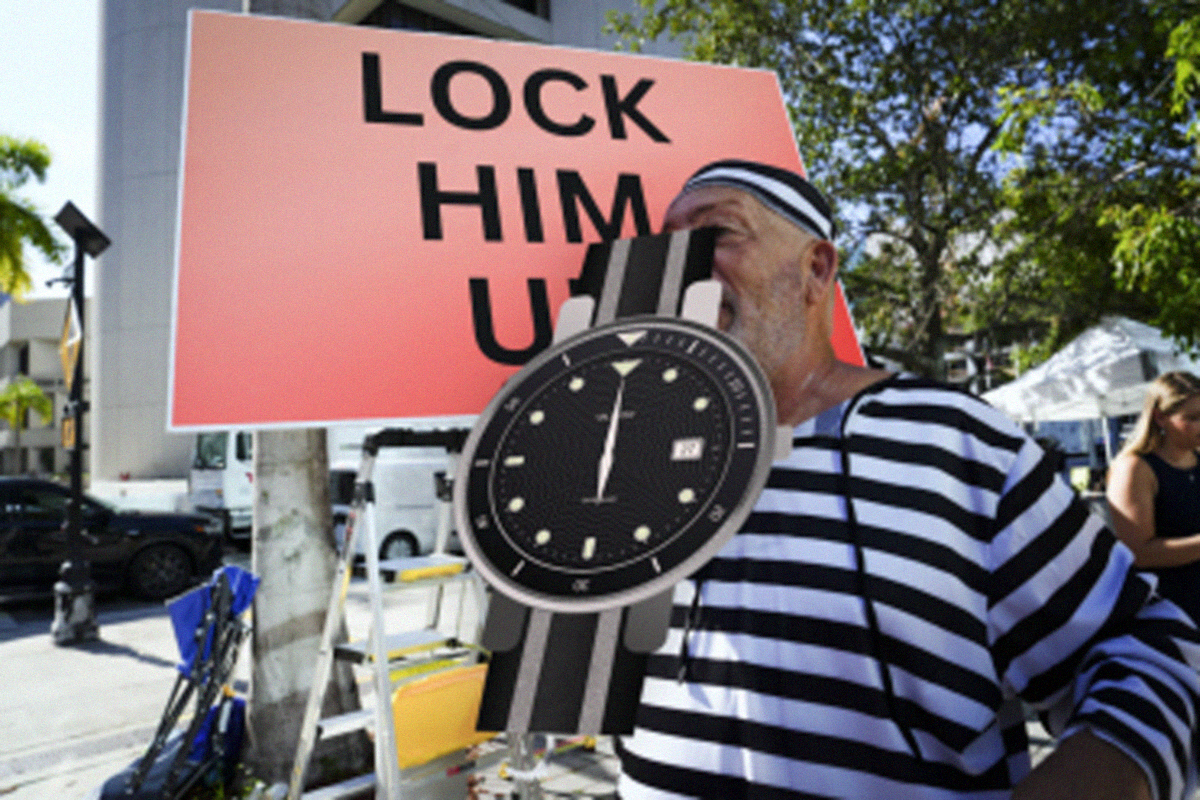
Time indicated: 6,00
